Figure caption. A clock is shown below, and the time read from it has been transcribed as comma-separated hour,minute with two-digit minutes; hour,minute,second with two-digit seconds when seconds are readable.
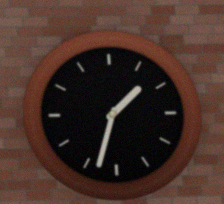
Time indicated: 1,33
